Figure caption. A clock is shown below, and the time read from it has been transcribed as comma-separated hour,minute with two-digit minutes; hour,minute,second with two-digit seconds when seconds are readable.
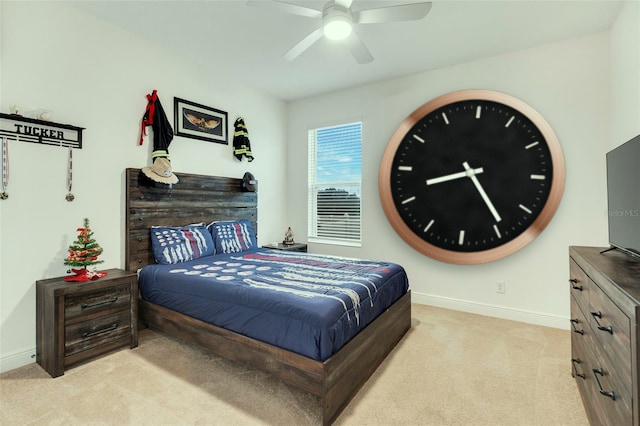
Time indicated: 8,24
